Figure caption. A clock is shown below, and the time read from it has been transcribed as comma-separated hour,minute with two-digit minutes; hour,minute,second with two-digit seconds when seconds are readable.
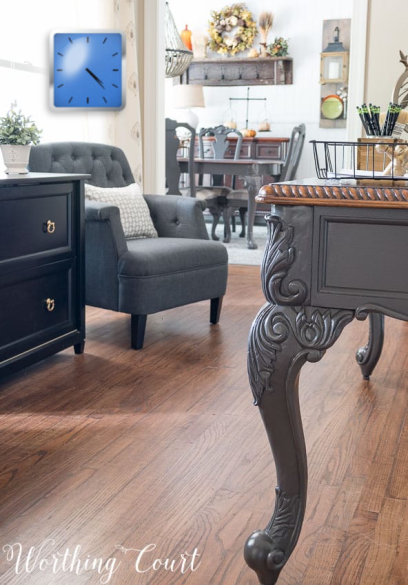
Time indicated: 4,23
